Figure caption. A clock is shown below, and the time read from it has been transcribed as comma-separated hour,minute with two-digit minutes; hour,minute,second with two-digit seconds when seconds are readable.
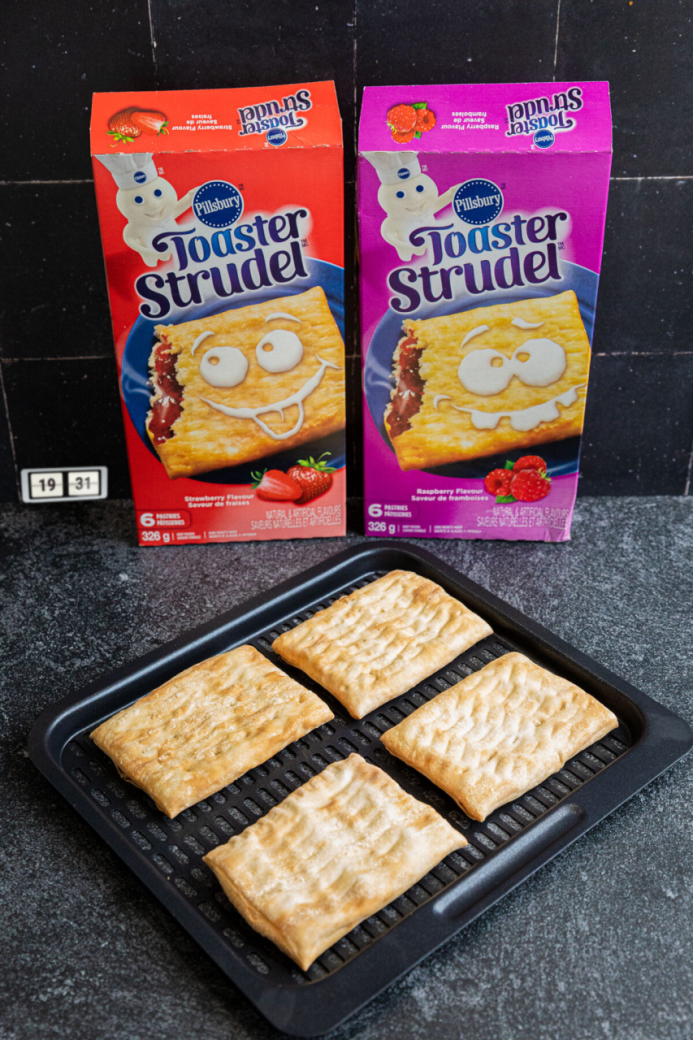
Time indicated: 19,31
